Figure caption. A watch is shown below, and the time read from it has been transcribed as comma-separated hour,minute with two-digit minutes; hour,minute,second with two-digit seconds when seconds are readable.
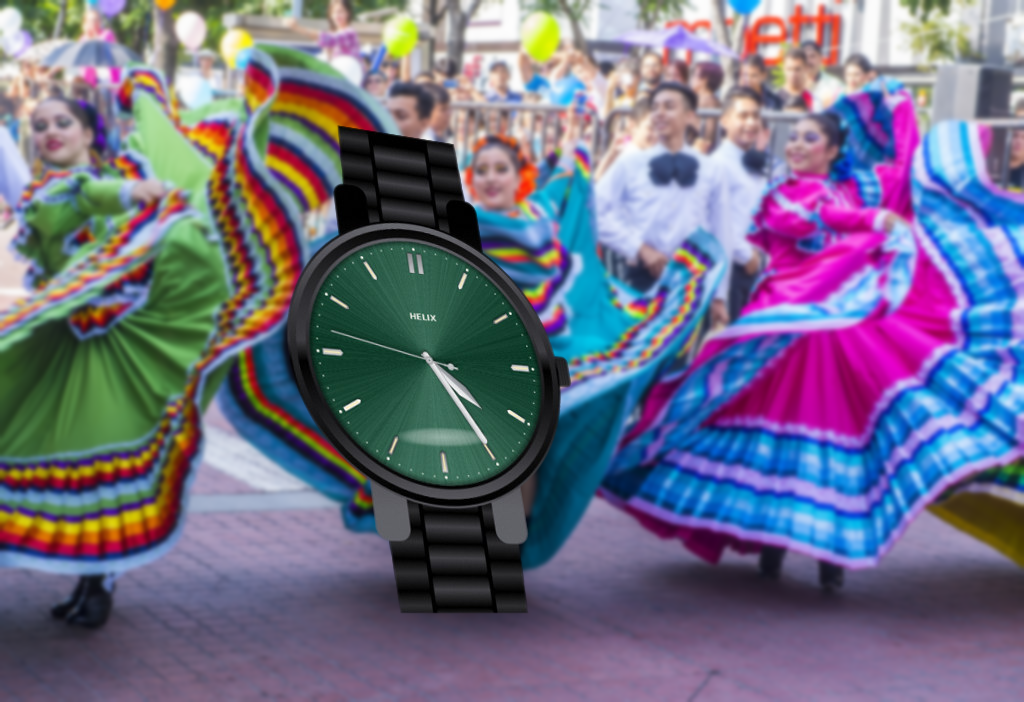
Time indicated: 4,24,47
